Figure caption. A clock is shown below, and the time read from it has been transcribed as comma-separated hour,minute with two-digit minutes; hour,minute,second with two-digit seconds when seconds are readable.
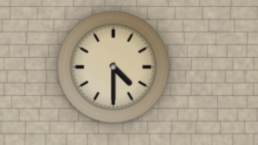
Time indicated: 4,30
